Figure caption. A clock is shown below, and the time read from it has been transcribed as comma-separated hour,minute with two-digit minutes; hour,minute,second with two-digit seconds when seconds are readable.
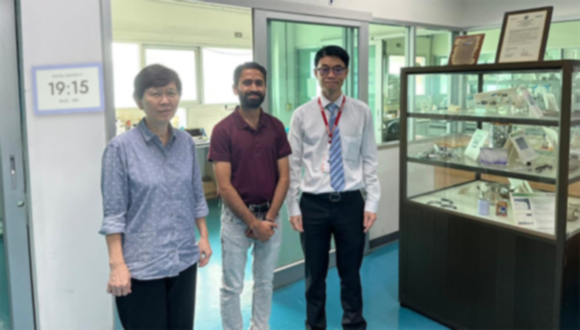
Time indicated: 19,15
